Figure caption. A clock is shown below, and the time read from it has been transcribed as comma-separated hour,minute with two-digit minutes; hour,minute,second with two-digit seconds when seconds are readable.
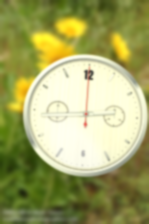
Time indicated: 2,44
